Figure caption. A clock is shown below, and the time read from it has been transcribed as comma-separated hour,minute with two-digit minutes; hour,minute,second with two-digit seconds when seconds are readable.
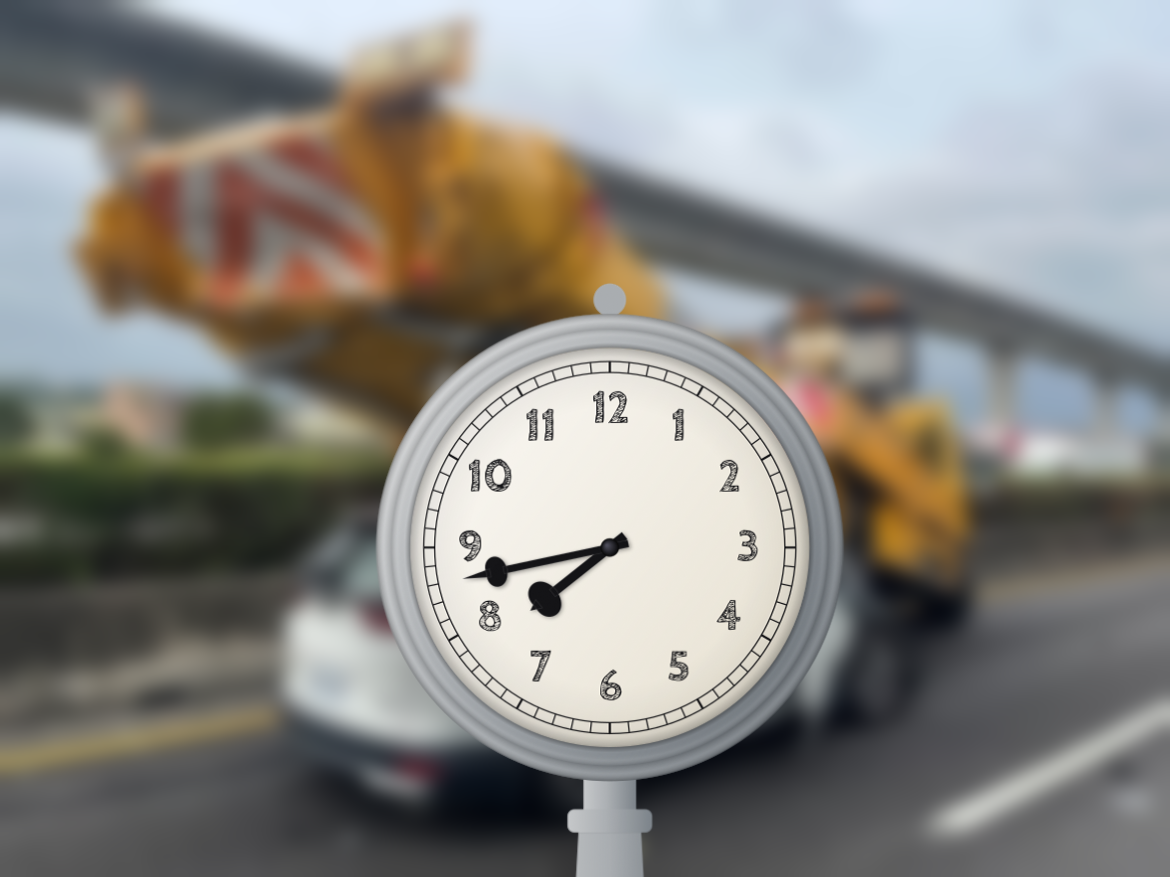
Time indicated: 7,43
